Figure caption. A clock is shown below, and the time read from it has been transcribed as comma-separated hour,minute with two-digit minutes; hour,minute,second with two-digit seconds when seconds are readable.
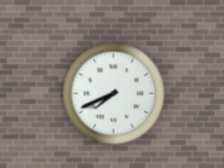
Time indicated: 7,41
